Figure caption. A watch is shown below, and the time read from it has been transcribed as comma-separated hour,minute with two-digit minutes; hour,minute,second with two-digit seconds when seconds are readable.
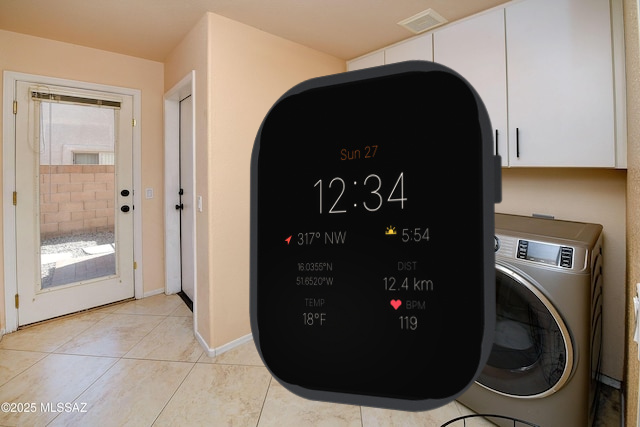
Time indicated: 12,34
